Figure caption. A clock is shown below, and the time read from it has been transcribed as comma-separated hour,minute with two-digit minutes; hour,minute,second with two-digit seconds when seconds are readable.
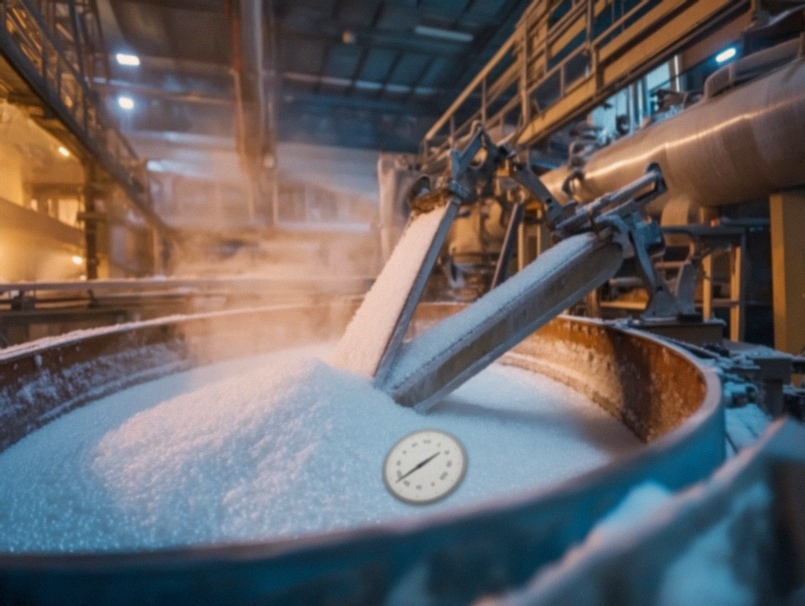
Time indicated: 1,38
